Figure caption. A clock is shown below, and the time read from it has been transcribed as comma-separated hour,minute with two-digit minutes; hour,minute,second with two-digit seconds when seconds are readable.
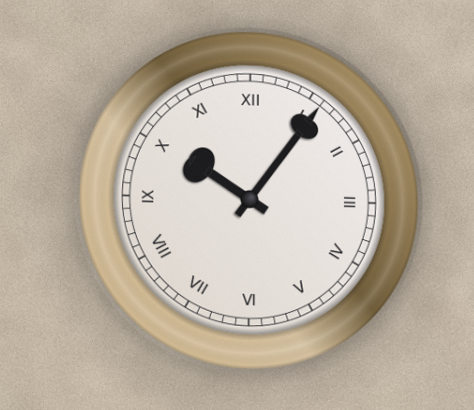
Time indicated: 10,06
